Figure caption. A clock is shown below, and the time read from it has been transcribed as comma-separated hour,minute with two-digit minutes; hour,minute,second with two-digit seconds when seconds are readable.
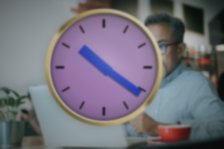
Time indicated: 10,21
